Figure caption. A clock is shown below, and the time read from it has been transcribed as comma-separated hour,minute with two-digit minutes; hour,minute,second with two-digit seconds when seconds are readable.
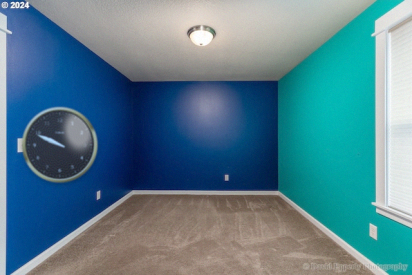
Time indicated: 9,49
